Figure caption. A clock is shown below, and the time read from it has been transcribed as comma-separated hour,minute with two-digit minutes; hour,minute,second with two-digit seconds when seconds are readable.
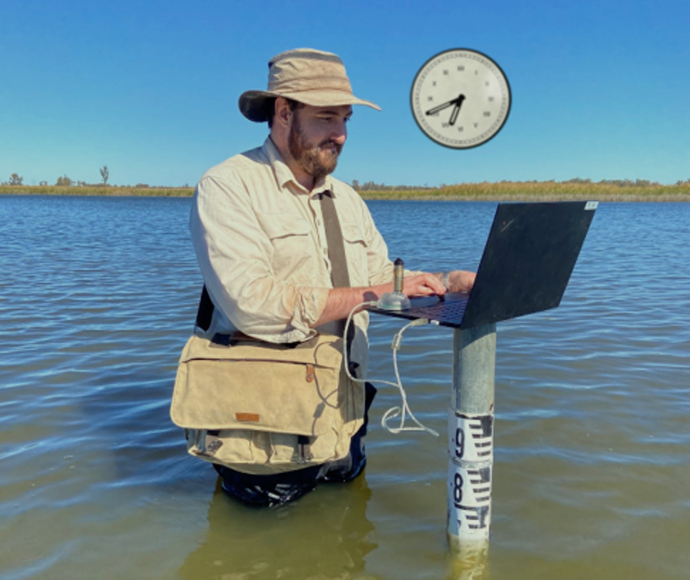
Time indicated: 6,41
